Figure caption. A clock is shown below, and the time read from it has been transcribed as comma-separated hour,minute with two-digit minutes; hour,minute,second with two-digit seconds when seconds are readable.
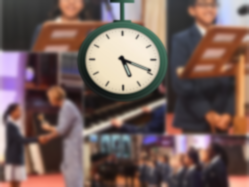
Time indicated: 5,19
